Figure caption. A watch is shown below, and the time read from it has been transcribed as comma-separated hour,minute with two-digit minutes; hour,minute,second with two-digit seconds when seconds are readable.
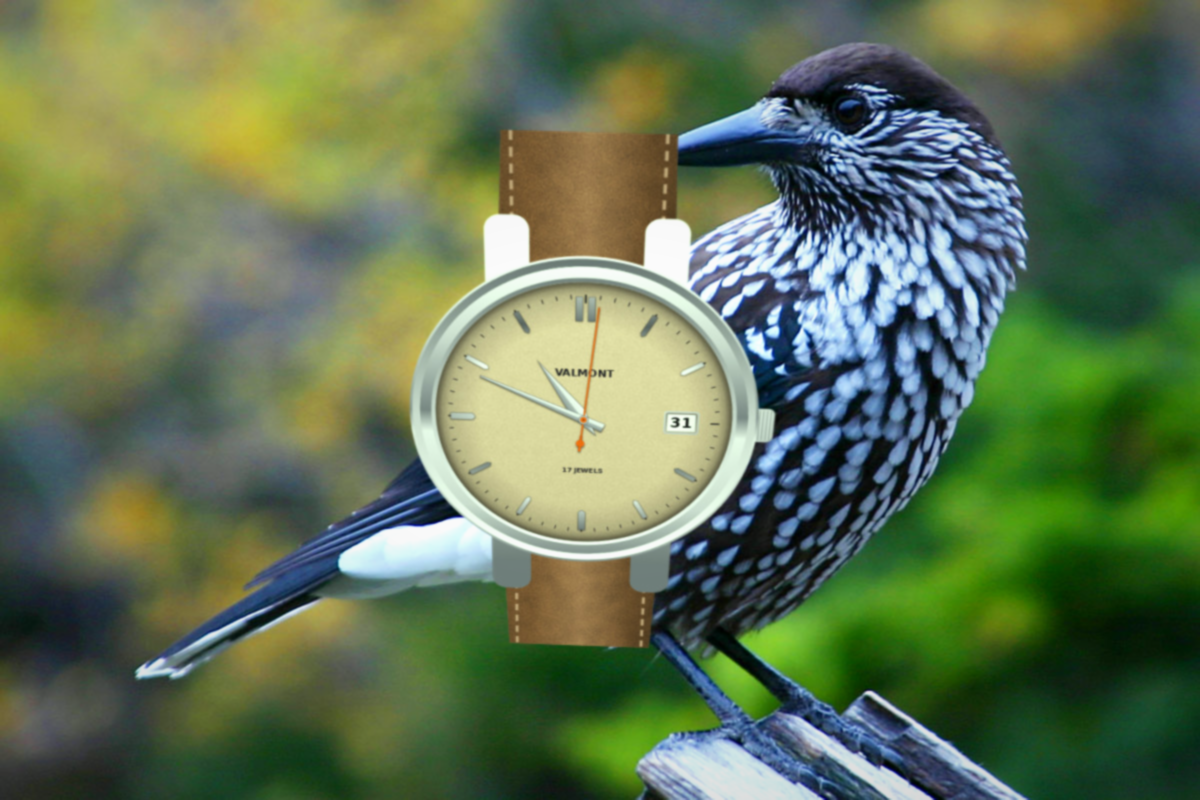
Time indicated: 10,49,01
